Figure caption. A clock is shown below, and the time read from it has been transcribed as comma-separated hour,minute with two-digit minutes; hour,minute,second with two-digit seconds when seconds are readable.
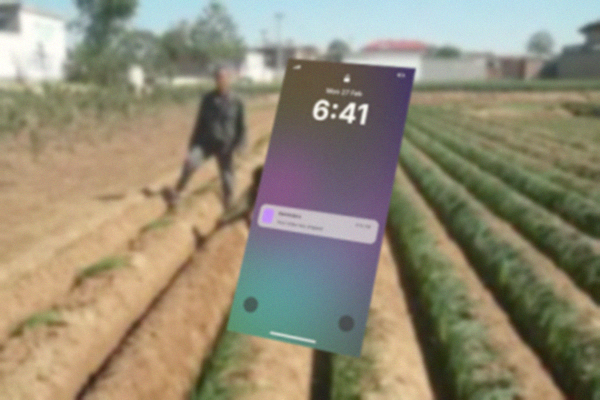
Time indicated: 6,41
